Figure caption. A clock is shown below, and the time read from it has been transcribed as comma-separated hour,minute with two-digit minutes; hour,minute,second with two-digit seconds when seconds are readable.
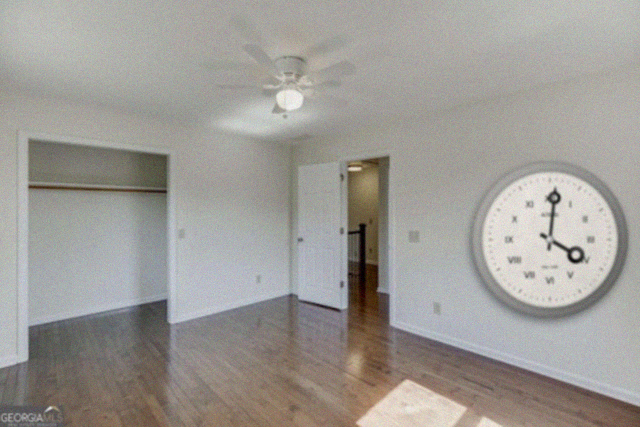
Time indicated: 4,01
